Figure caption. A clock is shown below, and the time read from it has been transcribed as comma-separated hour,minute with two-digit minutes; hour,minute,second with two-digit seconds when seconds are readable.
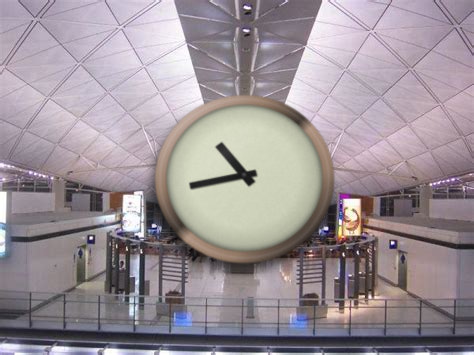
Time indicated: 10,43
